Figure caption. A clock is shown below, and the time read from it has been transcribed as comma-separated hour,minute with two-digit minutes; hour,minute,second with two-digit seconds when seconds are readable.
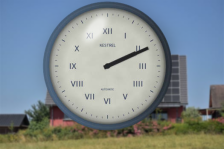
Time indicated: 2,11
